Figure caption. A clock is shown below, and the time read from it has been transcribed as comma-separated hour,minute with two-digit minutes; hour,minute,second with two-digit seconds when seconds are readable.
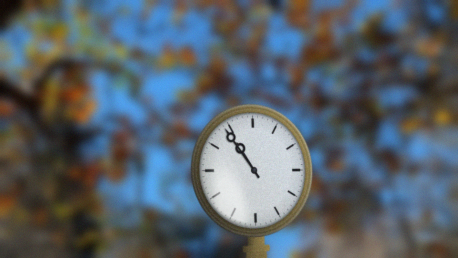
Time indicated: 10,54
